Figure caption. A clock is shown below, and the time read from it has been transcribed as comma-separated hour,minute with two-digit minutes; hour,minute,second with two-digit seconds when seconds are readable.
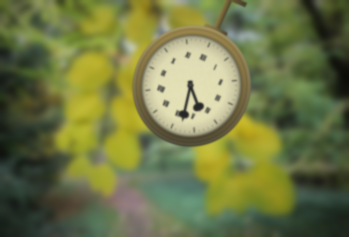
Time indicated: 4,28
